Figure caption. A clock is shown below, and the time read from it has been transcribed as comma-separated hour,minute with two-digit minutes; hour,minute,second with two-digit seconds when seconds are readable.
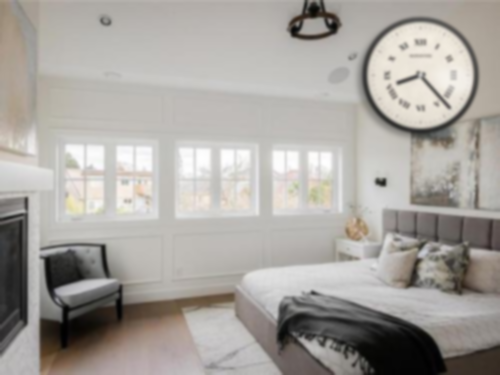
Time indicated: 8,23
